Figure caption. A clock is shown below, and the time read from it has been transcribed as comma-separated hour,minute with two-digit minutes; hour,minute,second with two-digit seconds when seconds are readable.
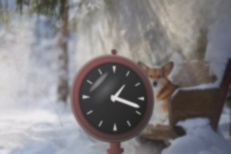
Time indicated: 1,18
